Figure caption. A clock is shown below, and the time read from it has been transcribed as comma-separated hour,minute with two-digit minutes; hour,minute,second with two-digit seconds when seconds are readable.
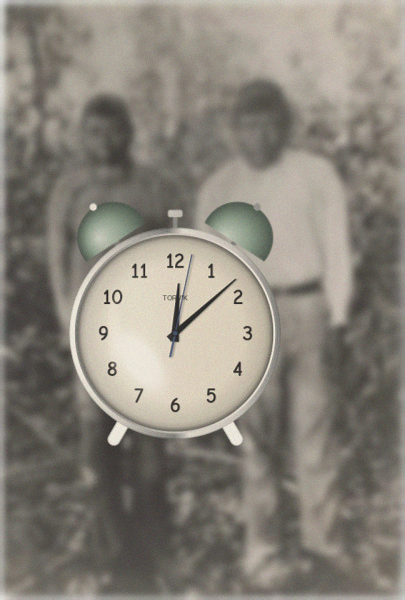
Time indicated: 12,08,02
